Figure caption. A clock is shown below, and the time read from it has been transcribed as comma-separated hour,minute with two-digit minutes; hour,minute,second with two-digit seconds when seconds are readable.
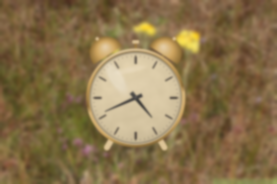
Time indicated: 4,41
